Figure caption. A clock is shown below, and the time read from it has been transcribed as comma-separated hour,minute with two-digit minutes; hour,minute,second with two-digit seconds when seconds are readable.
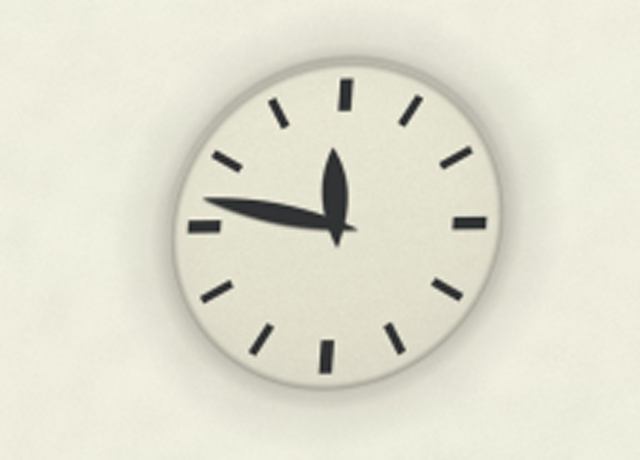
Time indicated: 11,47
